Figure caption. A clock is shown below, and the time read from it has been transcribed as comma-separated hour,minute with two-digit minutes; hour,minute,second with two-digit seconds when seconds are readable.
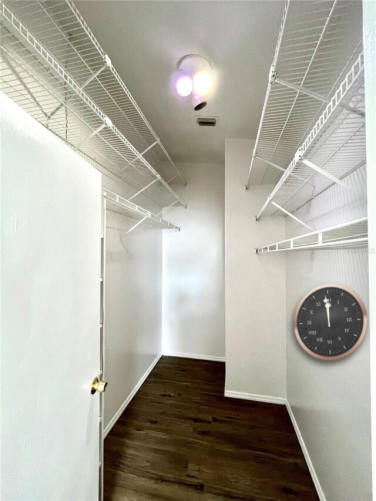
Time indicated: 11,59
